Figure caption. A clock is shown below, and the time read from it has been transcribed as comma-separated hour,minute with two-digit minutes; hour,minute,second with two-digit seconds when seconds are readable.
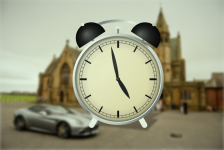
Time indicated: 4,58
